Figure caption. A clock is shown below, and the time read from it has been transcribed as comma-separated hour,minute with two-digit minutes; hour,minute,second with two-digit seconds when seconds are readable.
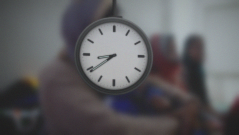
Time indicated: 8,39
